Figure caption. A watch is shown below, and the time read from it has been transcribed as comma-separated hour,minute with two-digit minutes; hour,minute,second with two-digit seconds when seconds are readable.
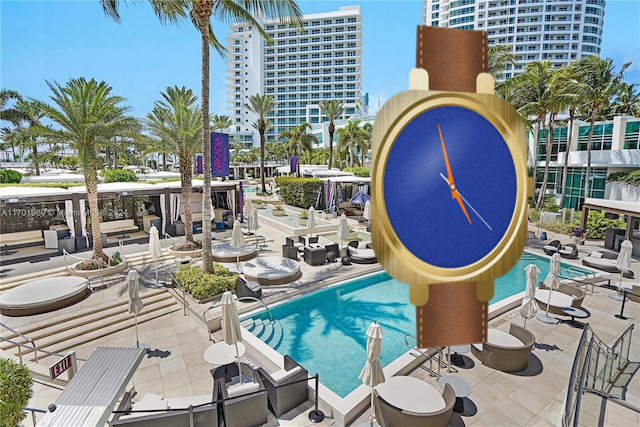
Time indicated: 4,57,22
